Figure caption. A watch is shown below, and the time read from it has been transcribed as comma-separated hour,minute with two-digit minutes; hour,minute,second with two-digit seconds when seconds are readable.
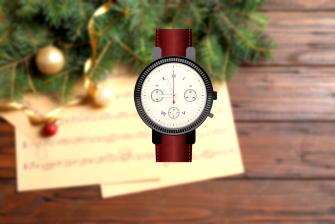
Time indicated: 8,56
